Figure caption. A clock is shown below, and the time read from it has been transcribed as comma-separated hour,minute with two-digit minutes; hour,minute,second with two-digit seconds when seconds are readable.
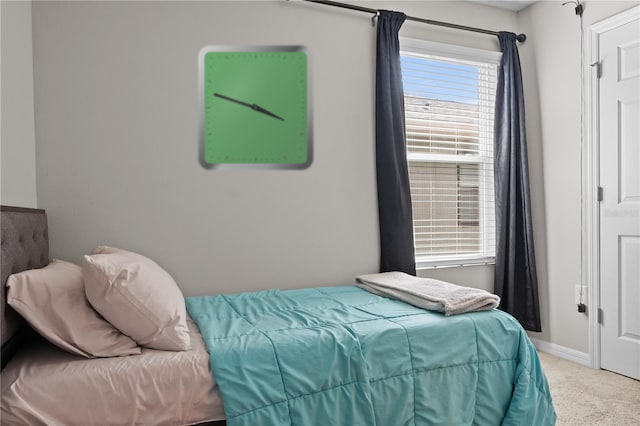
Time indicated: 3,48
